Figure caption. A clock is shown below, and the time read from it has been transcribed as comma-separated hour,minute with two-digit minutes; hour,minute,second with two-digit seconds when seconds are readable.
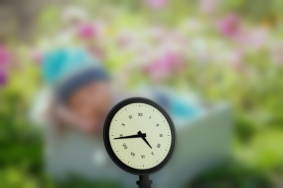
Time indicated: 4,44
